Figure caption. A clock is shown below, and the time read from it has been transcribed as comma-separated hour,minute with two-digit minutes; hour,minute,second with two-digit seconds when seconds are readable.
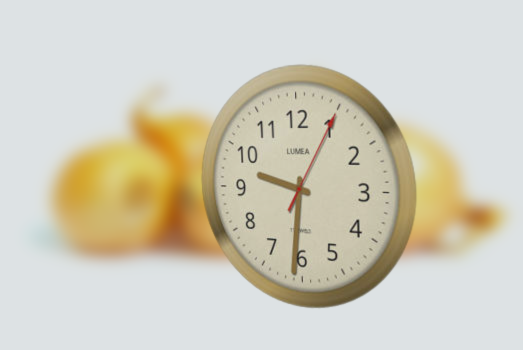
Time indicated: 9,31,05
